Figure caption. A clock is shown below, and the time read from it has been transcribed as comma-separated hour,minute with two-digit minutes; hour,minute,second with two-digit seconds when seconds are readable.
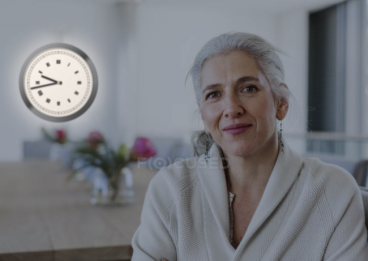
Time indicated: 9,43
